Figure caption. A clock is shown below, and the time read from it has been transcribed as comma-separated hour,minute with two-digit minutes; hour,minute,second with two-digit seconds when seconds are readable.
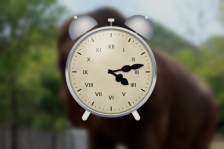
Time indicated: 4,13
